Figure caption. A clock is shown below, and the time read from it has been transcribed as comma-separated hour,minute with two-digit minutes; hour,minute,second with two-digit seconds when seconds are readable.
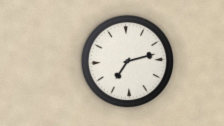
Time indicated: 7,13
